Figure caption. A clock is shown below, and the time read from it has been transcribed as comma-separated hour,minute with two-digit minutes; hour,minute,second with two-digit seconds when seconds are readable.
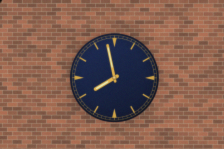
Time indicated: 7,58
